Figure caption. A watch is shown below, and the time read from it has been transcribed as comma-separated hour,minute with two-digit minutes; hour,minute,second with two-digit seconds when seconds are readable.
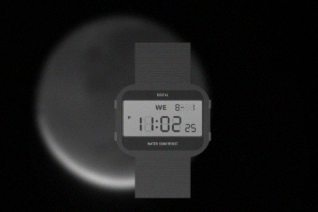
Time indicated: 11,02,25
